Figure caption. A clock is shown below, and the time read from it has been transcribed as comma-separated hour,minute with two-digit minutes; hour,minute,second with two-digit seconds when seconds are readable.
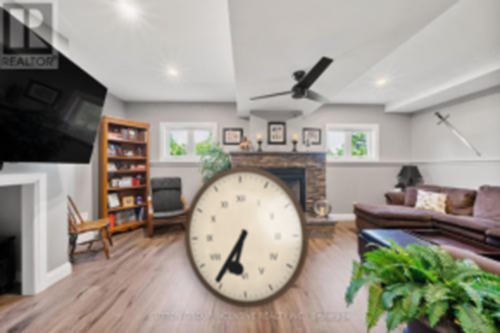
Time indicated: 6,36
